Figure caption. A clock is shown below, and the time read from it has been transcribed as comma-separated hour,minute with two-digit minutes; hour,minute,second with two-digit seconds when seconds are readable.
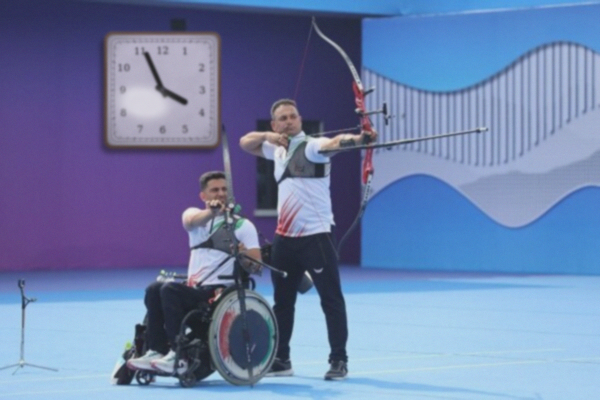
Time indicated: 3,56
